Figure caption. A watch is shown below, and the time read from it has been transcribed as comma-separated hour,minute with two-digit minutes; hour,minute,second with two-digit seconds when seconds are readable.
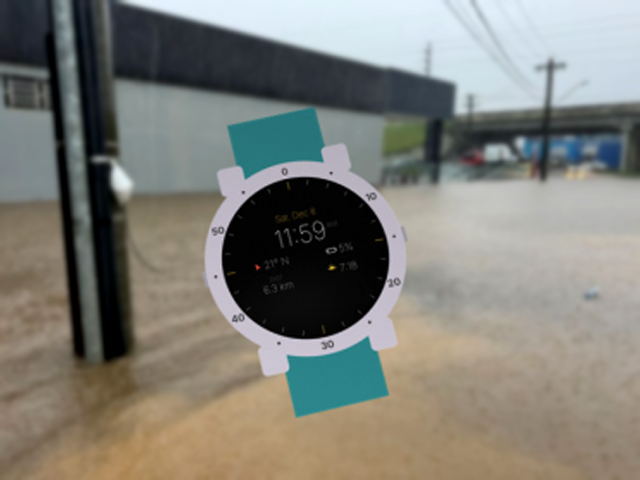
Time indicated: 11,59
